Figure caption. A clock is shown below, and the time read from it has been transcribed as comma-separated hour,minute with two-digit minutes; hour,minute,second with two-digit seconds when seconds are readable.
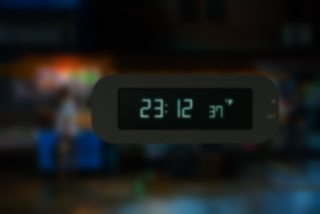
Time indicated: 23,12
